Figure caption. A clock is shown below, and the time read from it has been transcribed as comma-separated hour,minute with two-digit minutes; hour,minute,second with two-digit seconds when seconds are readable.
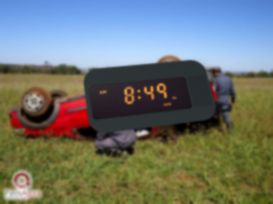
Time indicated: 8,49
